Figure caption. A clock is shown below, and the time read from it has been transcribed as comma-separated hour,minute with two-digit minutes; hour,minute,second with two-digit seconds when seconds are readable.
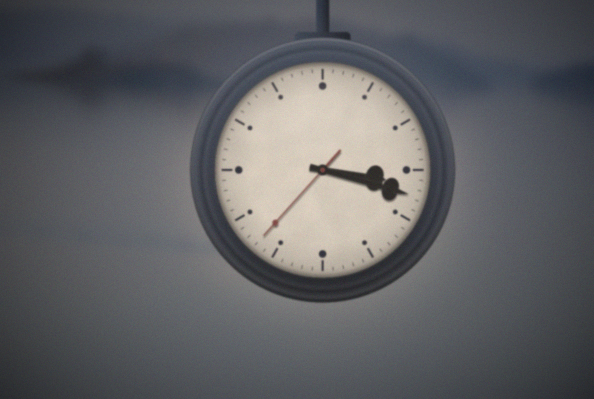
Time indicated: 3,17,37
